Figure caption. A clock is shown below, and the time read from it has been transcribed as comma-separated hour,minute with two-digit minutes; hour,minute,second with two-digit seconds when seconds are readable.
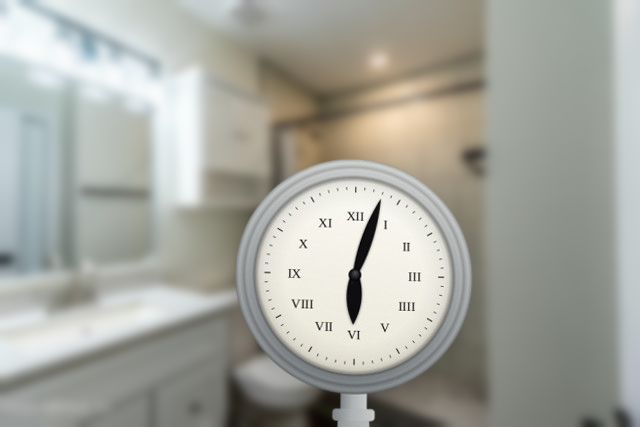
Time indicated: 6,03
